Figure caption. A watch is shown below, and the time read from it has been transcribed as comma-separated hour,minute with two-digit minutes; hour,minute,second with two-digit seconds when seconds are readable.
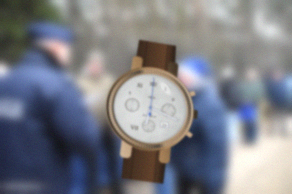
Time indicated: 6,18
